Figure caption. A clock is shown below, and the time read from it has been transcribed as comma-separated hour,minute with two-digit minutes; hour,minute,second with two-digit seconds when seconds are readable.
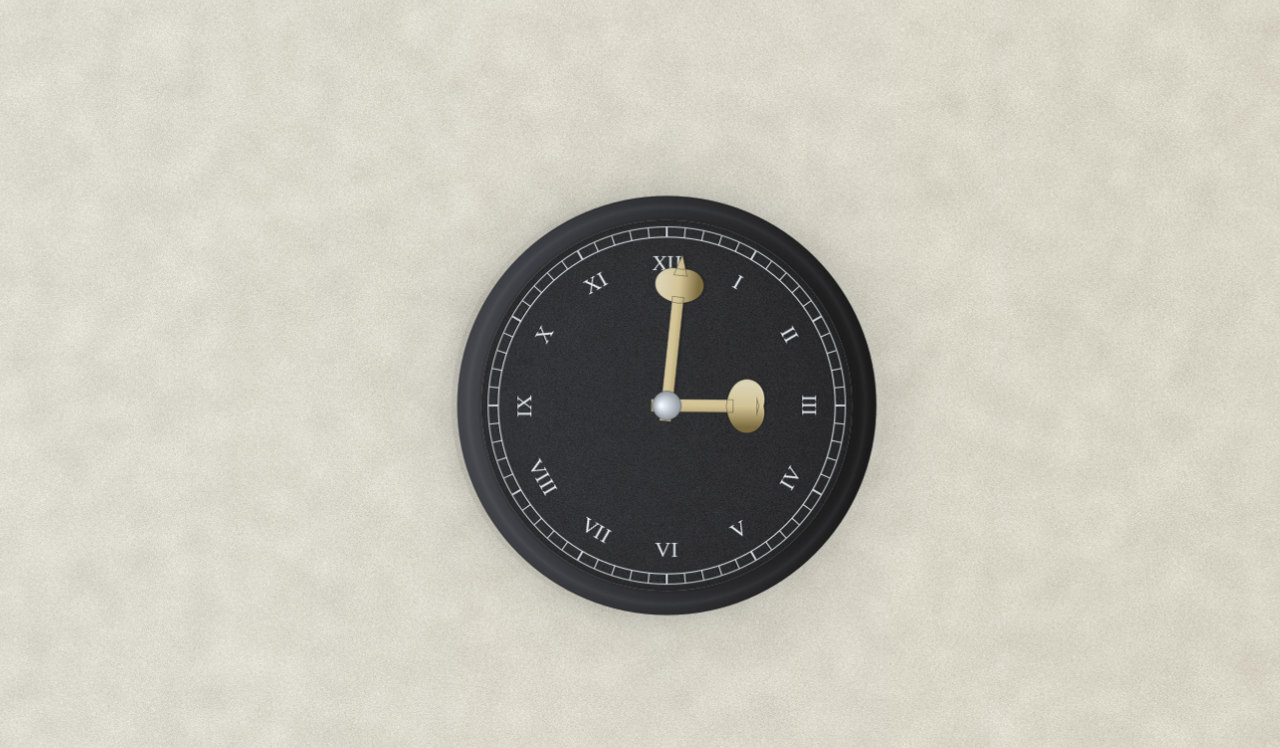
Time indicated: 3,01
